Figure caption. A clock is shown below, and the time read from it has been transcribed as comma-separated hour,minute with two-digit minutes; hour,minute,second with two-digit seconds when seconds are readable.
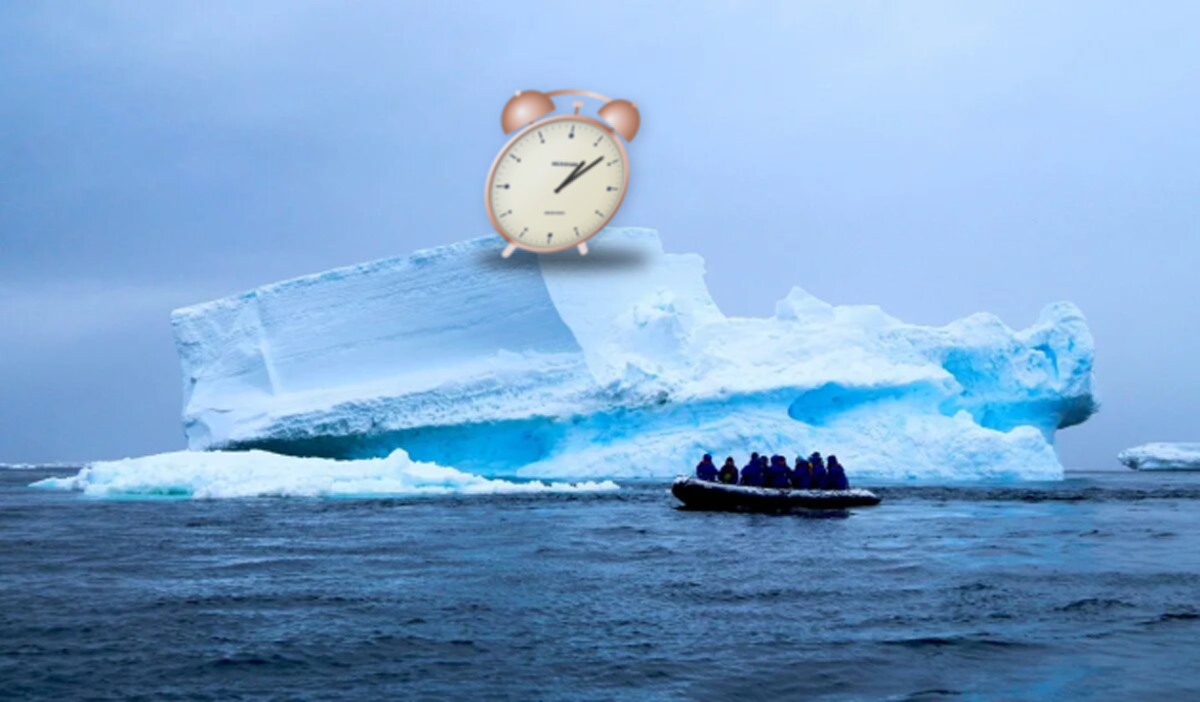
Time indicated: 1,08
